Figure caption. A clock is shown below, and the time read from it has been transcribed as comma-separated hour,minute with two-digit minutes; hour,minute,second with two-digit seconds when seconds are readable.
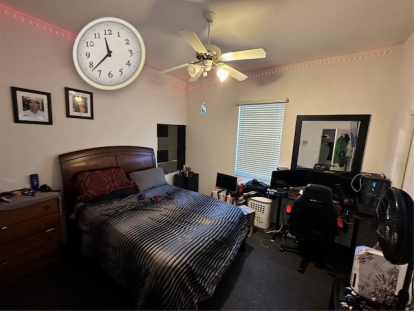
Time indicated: 11,38
